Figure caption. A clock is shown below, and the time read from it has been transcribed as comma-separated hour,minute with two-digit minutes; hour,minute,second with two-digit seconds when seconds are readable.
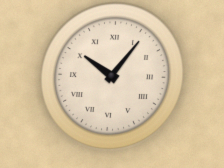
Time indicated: 10,06
